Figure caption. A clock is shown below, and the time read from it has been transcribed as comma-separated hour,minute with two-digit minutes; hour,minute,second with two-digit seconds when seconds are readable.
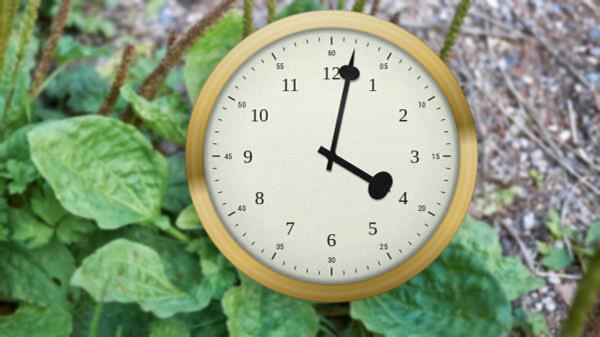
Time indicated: 4,02
